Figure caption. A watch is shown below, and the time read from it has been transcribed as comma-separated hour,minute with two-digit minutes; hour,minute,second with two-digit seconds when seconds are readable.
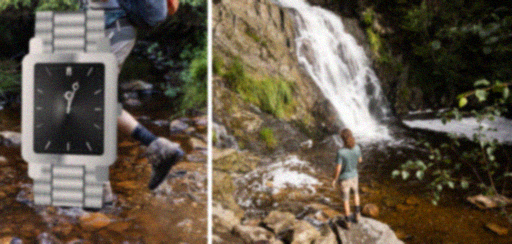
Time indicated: 12,03
